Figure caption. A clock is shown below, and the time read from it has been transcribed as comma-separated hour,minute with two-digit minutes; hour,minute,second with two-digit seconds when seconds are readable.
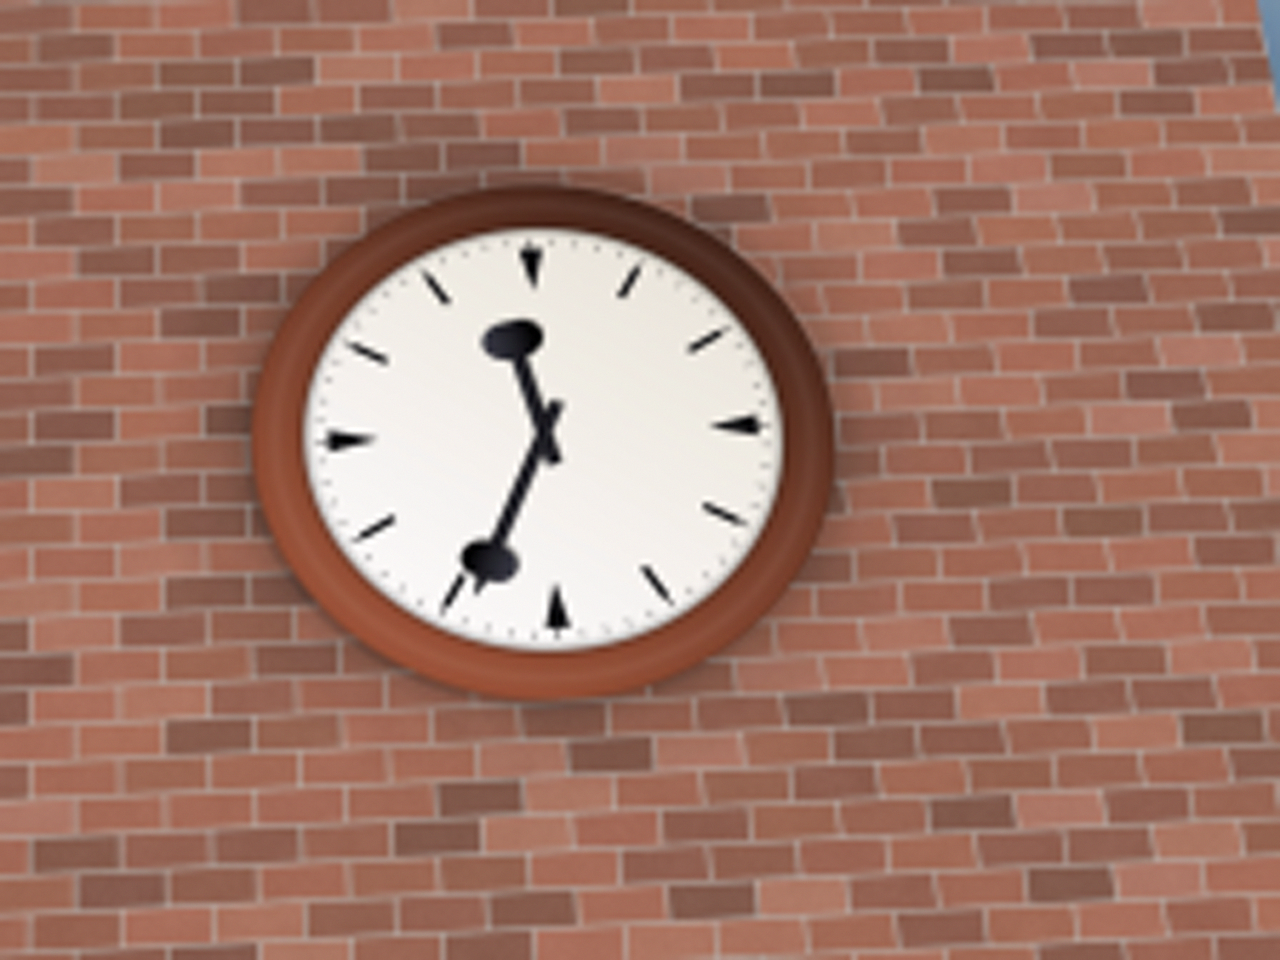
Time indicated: 11,34
